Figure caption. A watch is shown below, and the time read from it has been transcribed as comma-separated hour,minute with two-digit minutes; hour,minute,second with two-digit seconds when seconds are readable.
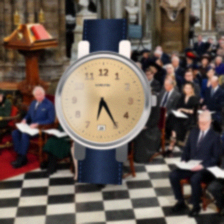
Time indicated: 6,25
